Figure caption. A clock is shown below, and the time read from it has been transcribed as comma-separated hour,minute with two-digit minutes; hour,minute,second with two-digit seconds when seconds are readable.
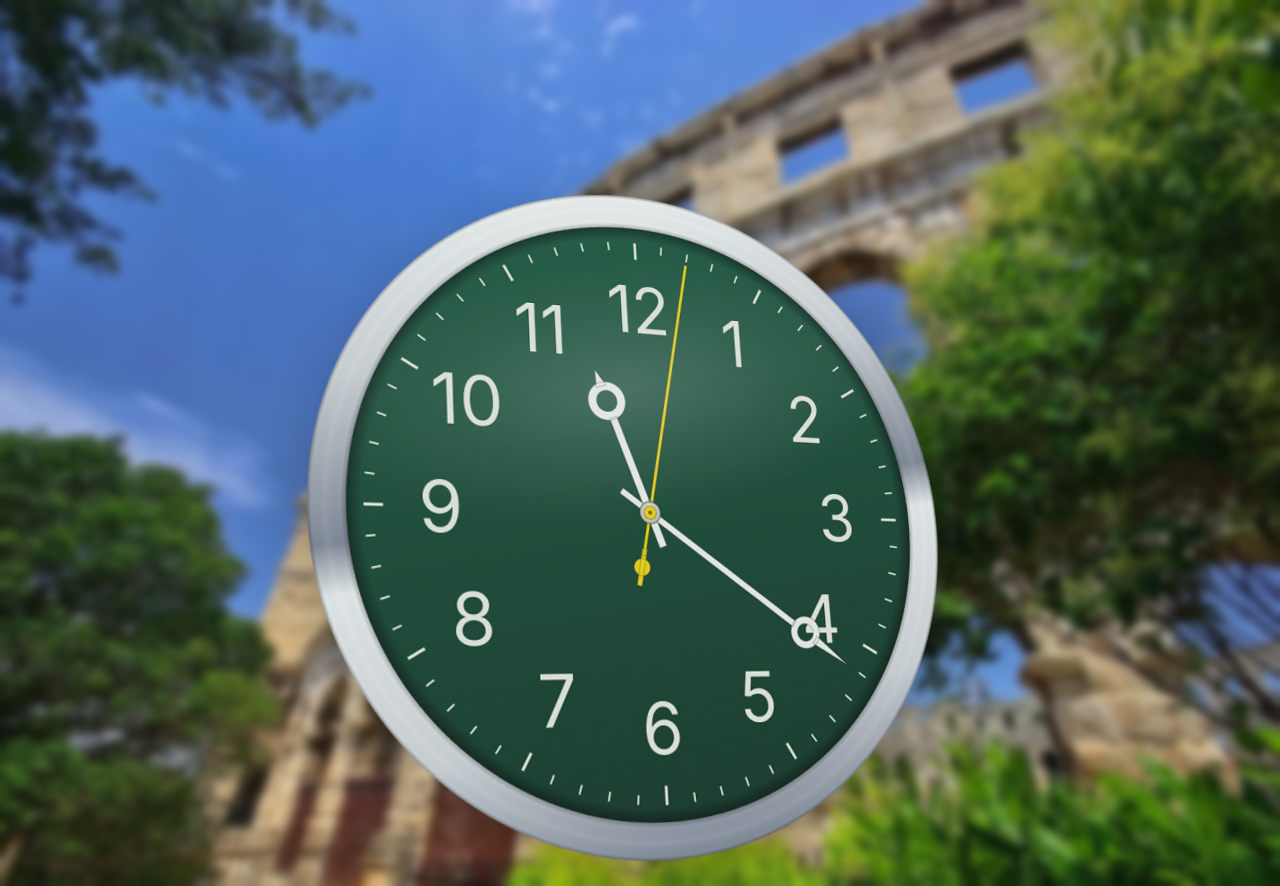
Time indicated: 11,21,02
